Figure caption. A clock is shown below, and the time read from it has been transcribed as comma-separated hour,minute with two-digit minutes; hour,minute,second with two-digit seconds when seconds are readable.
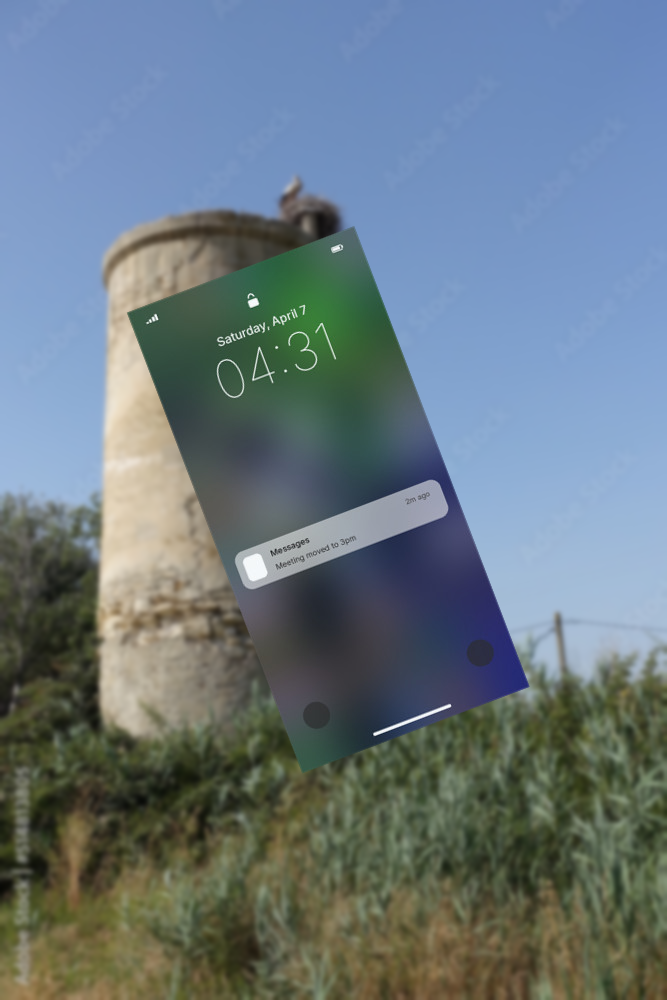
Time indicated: 4,31
